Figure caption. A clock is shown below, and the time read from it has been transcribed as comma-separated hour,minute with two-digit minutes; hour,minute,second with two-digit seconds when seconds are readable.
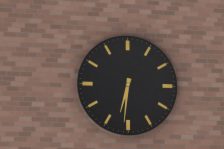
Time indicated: 6,31
